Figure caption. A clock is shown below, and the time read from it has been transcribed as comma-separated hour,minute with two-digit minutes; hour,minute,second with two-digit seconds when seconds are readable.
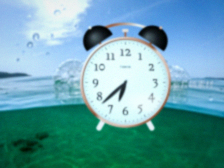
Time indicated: 6,38
